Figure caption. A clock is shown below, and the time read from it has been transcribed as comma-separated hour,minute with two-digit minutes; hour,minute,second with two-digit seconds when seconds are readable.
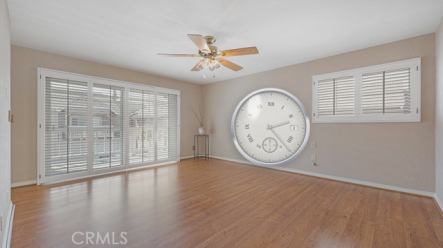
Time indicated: 2,23
